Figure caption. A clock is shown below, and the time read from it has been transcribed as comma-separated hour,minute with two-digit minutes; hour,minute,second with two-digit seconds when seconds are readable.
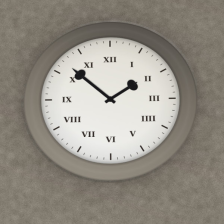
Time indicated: 1,52
